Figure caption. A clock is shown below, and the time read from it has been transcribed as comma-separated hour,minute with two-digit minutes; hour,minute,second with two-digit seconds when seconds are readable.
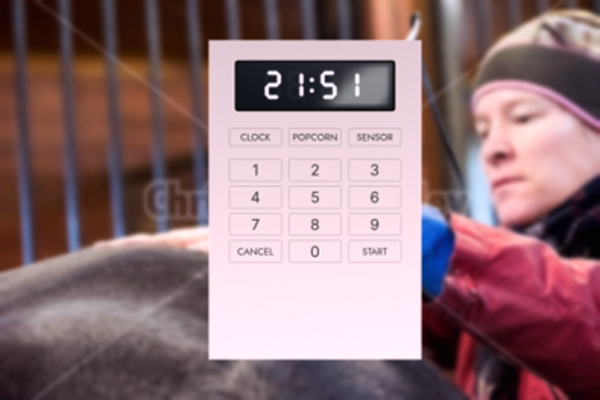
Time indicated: 21,51
